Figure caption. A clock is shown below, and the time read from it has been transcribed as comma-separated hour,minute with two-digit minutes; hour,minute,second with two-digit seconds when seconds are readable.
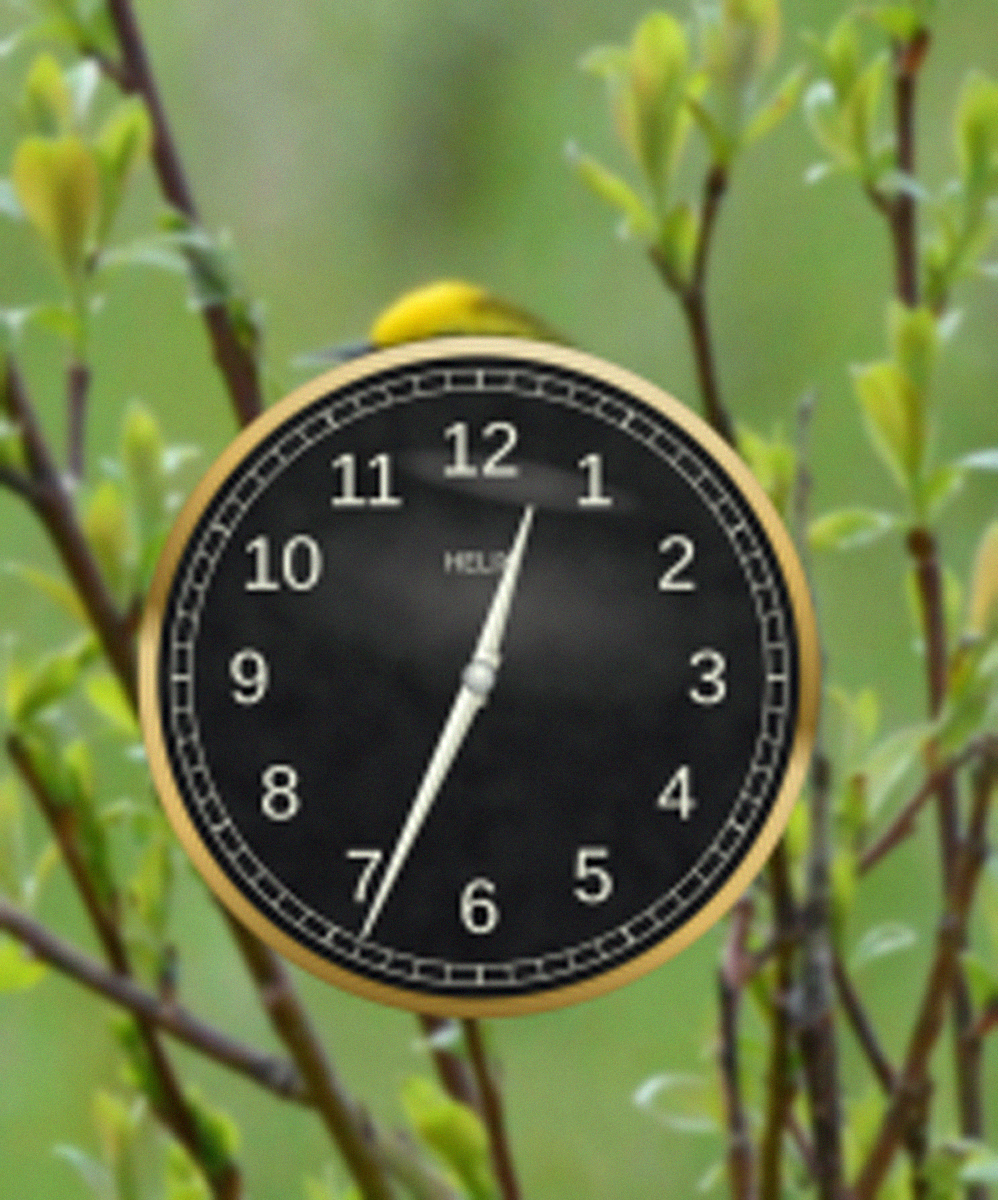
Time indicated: 12,34
